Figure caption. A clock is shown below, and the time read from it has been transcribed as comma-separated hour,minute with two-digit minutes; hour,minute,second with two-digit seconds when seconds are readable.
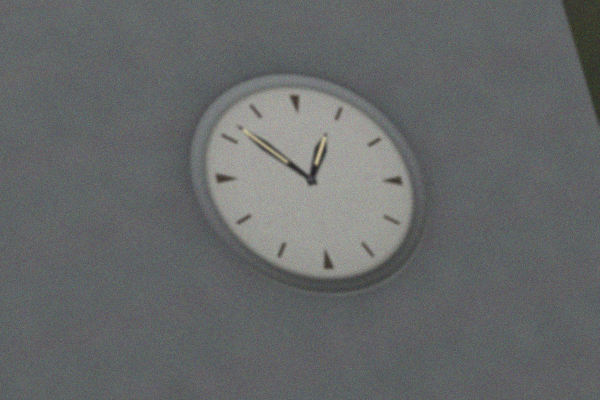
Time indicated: 12,52
